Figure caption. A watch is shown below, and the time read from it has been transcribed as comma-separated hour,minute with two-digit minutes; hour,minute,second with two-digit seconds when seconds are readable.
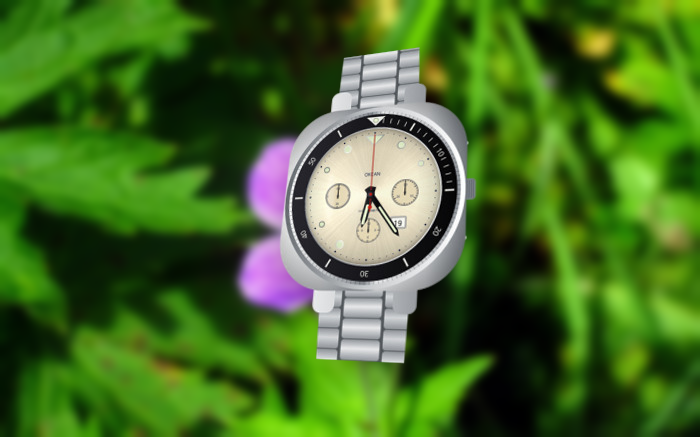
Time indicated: 6,24
